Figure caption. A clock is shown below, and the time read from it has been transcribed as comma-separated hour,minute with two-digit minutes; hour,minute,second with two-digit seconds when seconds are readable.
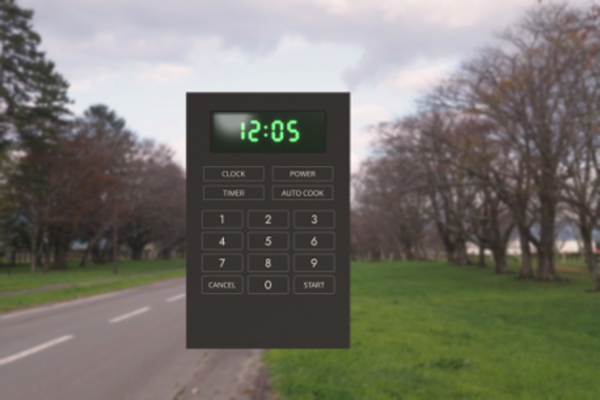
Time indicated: 12,05
